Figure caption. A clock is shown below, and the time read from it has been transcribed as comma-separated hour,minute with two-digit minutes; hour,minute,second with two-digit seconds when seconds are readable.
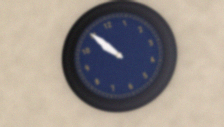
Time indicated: 10,55
